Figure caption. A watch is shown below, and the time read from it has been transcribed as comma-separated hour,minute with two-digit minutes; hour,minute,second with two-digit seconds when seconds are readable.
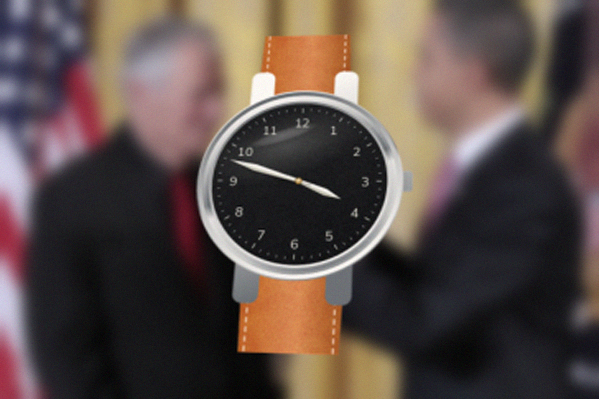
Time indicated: 3,48
